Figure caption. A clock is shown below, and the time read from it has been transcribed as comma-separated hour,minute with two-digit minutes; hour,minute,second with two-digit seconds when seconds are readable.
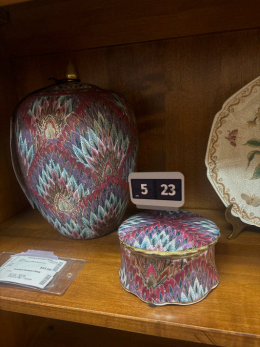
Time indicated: 5,23
